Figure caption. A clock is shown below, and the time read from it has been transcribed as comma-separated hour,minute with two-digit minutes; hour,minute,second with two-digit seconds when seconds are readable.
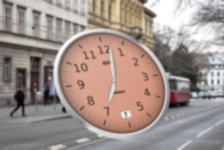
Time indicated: 7,02
